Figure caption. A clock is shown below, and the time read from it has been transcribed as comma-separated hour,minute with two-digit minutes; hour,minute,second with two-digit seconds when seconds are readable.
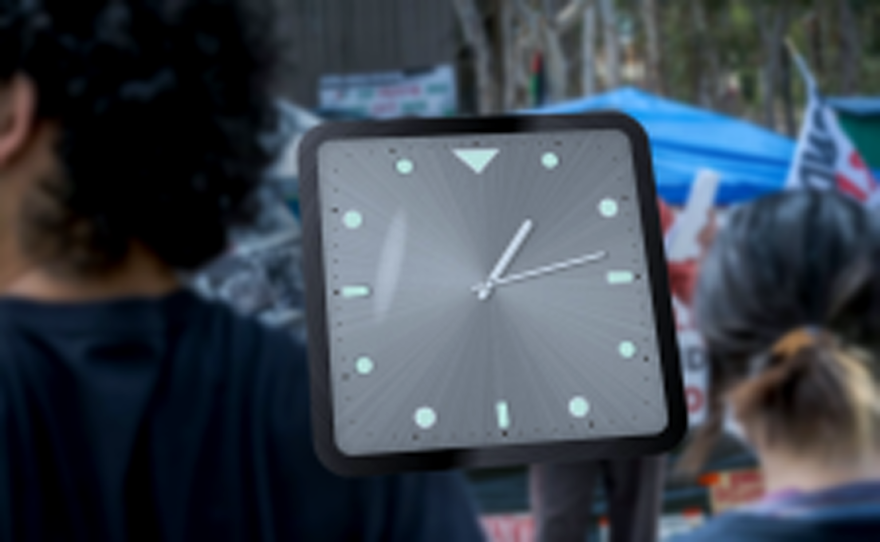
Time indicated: 1,13
